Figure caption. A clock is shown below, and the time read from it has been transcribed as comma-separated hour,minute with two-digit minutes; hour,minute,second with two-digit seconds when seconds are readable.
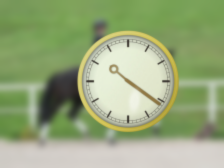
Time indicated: 10,21
